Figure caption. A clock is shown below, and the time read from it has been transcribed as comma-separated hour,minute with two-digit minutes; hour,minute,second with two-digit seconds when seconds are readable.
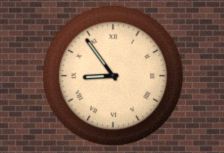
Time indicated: 8,54
